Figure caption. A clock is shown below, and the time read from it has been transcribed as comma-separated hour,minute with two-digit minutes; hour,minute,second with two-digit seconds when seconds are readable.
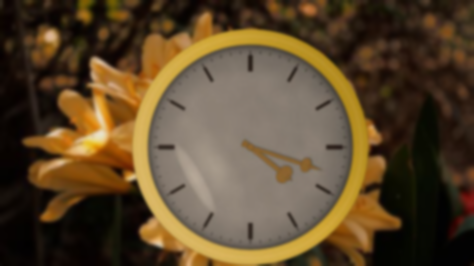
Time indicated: 4,18
